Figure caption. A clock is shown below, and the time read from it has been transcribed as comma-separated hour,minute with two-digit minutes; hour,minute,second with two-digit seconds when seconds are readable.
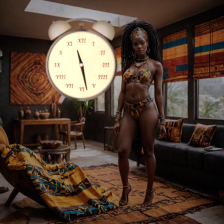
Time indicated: 11,28
